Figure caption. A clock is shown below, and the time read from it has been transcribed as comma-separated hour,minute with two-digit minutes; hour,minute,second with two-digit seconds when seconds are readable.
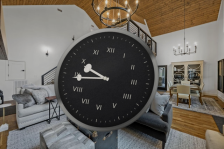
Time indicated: 9,44
